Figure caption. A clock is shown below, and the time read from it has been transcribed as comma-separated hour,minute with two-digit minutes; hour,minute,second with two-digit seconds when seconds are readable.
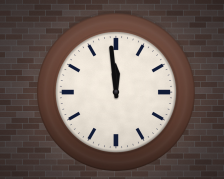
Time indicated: 11,59
